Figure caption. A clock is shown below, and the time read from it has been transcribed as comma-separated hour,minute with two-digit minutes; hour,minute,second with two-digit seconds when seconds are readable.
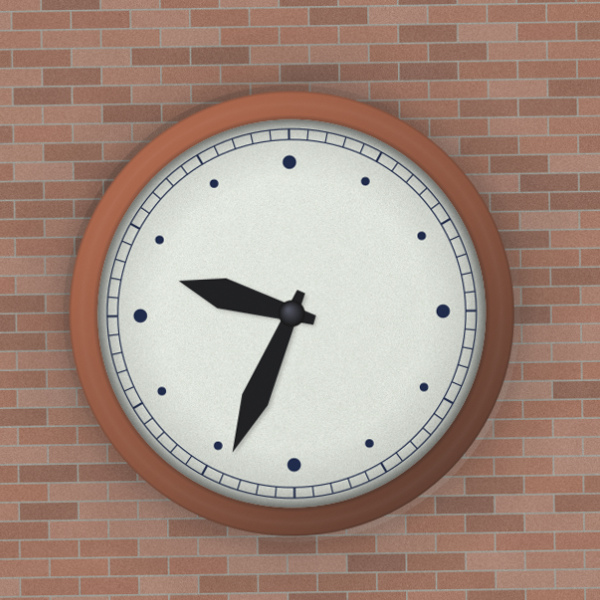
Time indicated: 9,34
